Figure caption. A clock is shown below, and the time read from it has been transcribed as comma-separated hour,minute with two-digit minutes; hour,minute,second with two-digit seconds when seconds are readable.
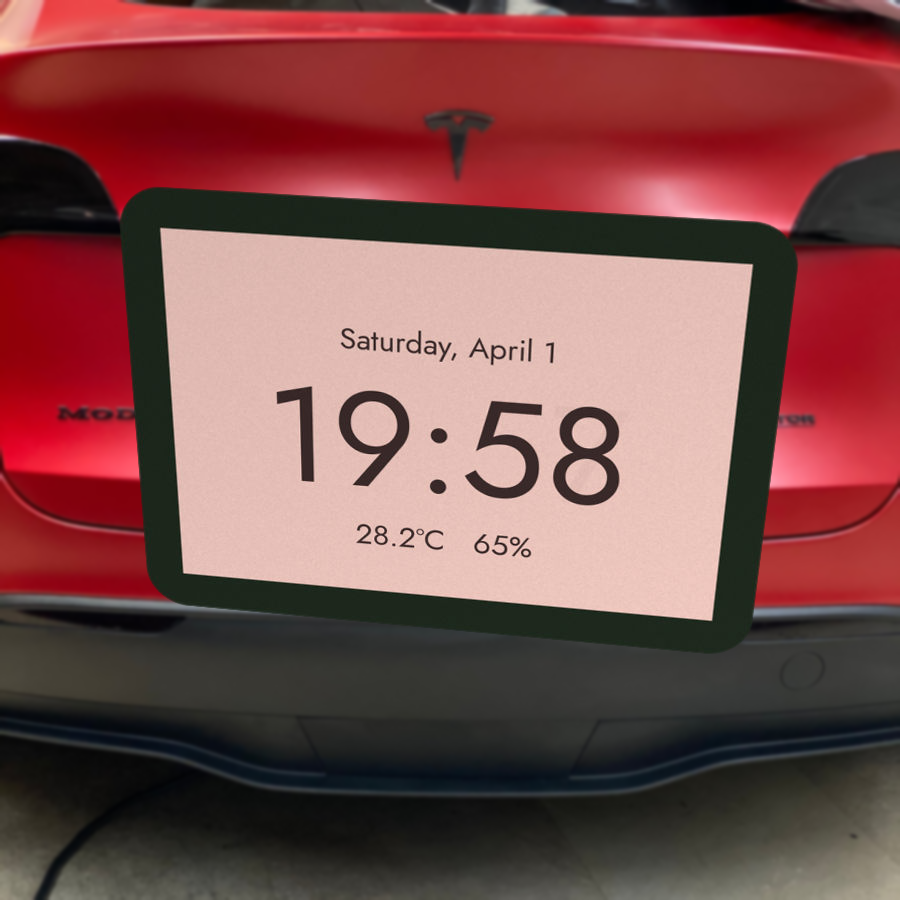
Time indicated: 19,58
